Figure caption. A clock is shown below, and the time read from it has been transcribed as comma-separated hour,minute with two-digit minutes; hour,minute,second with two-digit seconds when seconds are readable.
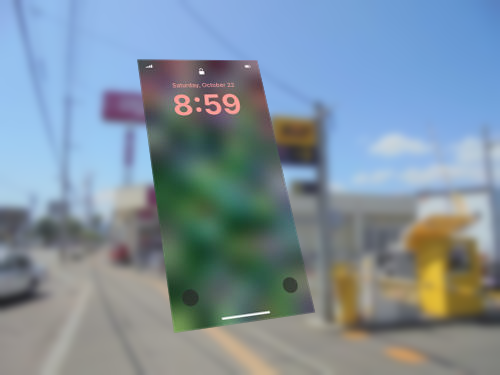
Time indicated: 8,59
